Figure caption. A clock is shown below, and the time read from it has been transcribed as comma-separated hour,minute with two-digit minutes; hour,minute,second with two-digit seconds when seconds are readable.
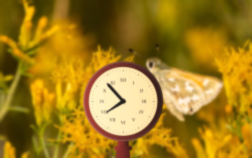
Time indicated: 7,53
